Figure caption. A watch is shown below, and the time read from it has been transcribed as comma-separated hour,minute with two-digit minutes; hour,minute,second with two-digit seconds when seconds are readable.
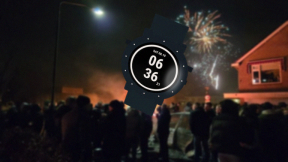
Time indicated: 6,36
